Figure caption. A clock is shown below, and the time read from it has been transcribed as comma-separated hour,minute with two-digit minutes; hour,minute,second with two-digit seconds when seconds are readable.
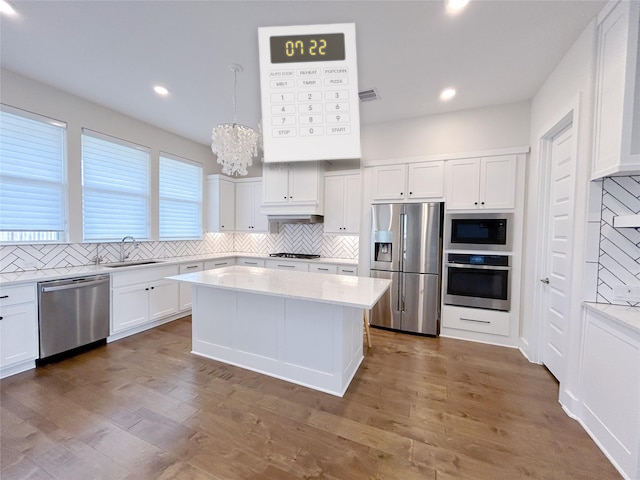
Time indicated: 7,22
